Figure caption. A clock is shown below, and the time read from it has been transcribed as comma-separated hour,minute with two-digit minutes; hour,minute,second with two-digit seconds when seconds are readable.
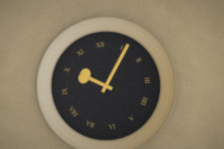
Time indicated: 10,06
